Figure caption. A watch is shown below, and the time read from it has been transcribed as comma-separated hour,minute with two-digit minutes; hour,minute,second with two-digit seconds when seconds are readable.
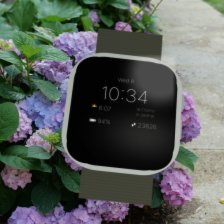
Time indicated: 10,34
